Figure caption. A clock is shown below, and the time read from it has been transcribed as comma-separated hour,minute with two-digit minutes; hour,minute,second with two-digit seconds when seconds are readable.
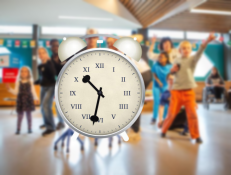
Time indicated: 10,32
